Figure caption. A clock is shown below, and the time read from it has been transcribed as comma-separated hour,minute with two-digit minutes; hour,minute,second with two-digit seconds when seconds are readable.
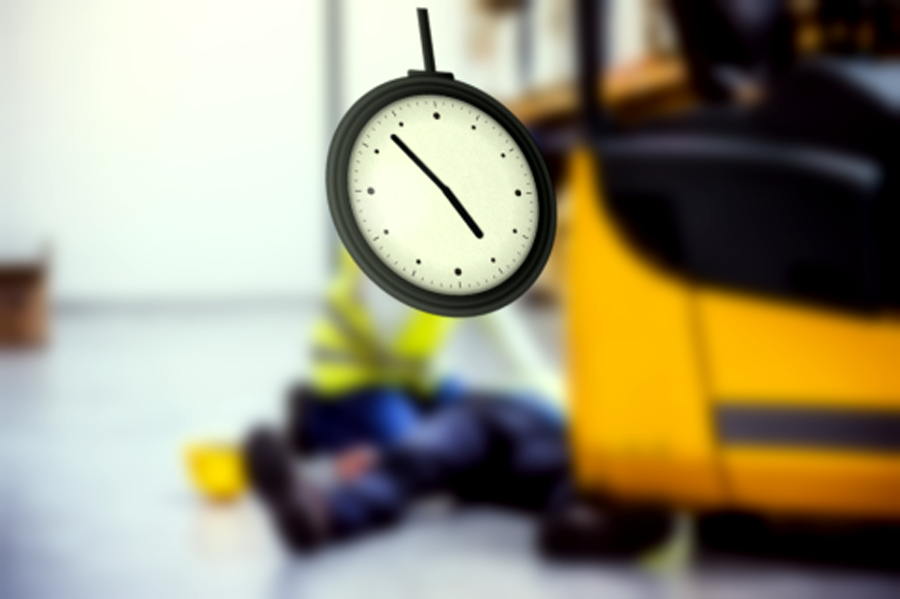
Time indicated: 4,53
